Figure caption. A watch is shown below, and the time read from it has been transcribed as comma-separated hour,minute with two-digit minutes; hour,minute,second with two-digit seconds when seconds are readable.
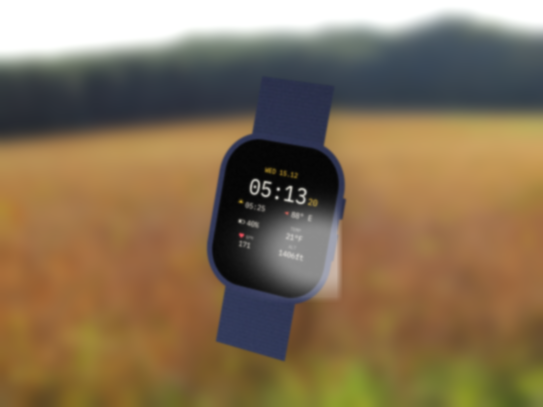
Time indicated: 5,13
